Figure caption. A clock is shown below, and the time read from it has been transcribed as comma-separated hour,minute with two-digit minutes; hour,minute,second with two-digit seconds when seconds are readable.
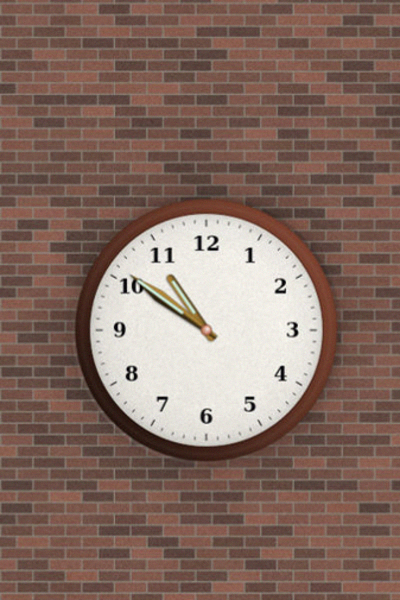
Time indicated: 10,51
